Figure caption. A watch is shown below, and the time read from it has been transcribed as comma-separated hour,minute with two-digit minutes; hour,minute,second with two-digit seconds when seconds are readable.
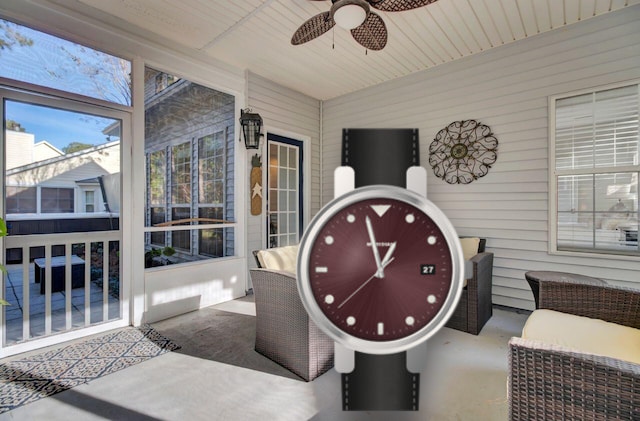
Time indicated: 12,57,38
